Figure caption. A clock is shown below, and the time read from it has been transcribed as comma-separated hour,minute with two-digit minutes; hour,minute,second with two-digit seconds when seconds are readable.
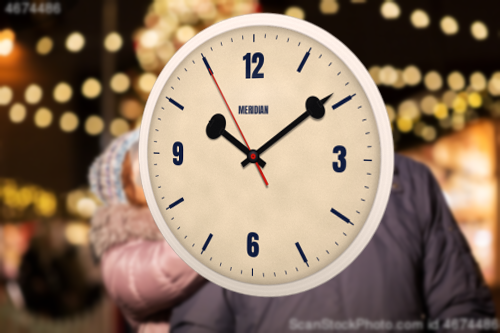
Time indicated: 10,08,55
